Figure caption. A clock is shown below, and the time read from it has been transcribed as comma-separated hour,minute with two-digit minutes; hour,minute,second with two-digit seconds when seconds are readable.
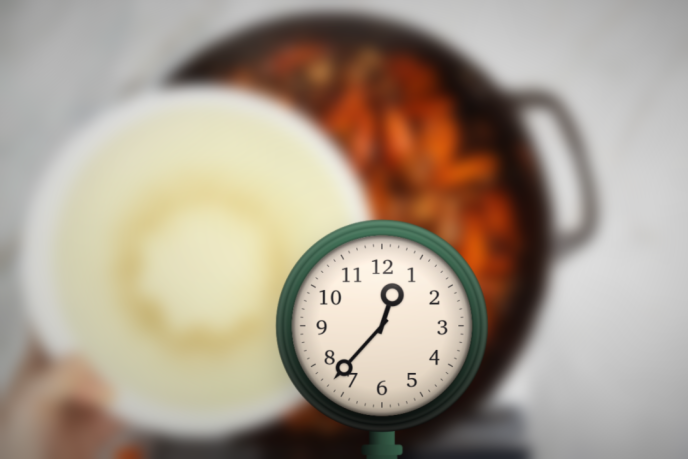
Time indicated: 12,37
